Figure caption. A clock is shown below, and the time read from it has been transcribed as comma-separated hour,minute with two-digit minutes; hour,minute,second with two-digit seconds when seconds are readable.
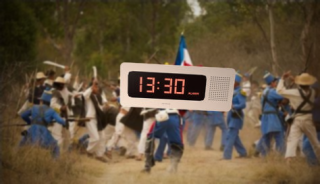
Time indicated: 13,30
